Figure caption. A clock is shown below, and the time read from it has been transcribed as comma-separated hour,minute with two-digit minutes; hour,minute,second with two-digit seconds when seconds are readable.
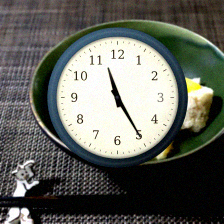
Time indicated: 11,25
